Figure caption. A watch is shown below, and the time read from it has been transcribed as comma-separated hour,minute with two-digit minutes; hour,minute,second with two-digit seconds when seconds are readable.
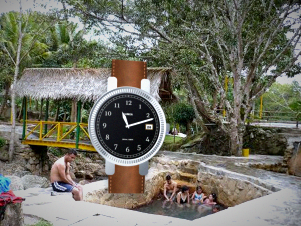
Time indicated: 11,12
